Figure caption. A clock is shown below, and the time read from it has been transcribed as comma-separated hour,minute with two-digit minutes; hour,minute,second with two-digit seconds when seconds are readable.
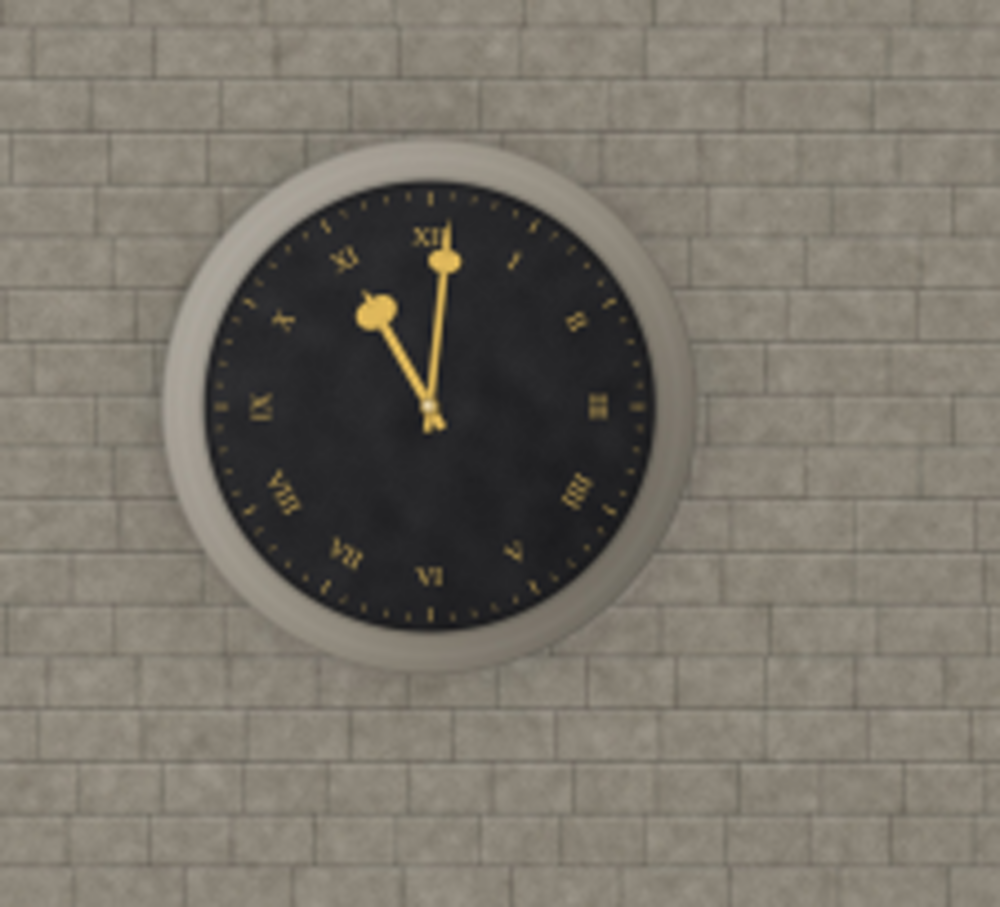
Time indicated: 11,01
